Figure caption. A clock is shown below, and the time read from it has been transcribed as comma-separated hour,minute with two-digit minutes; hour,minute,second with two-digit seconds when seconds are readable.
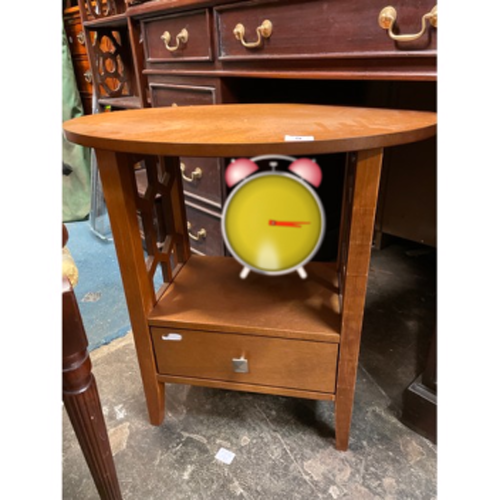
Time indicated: 3,15
